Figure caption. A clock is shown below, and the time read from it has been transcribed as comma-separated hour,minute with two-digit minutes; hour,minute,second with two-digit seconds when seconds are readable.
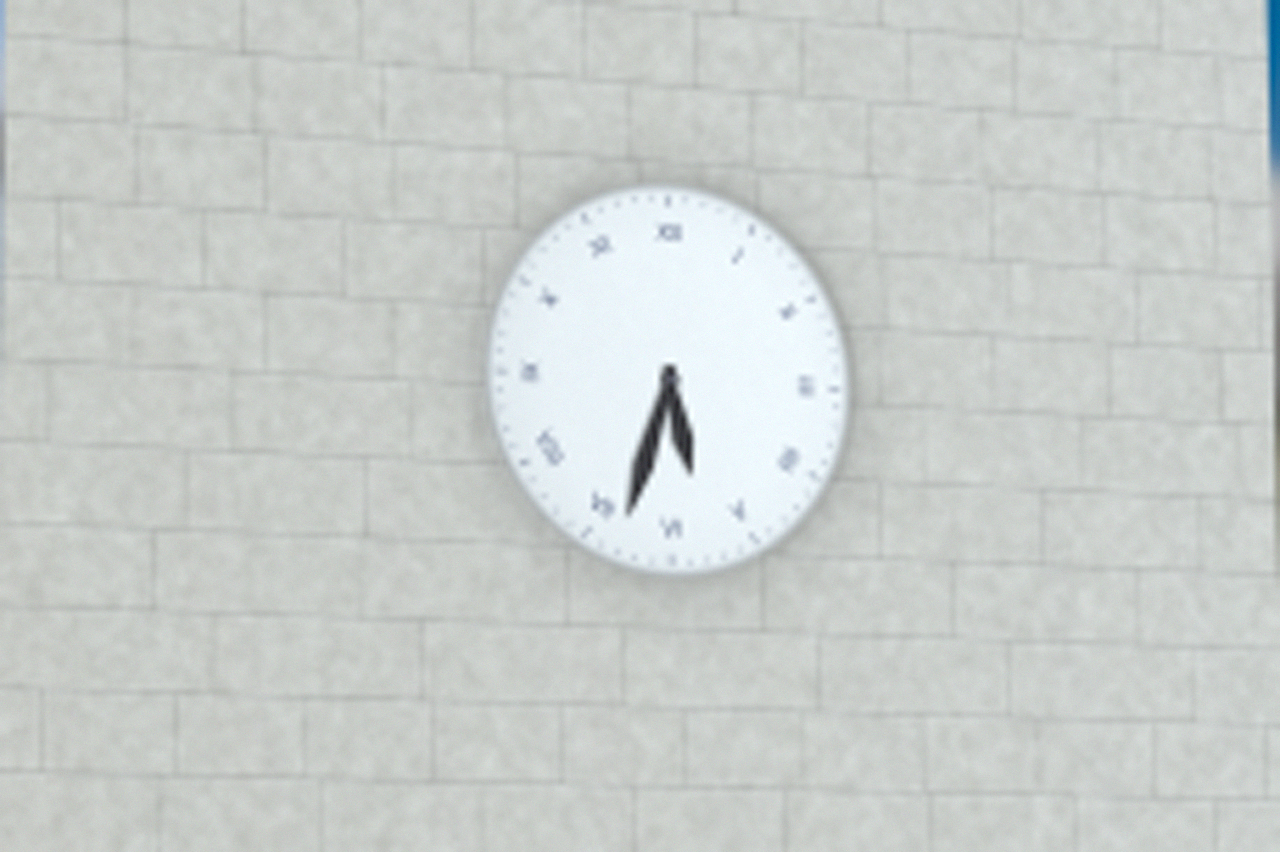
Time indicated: 5,33
